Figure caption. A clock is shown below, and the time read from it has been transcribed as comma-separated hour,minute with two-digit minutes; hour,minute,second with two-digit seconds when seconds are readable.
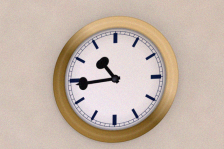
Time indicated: 10,44
